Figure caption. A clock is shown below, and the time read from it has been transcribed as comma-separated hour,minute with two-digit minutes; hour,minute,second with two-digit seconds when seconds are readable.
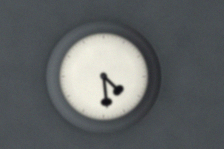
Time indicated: 4,29
